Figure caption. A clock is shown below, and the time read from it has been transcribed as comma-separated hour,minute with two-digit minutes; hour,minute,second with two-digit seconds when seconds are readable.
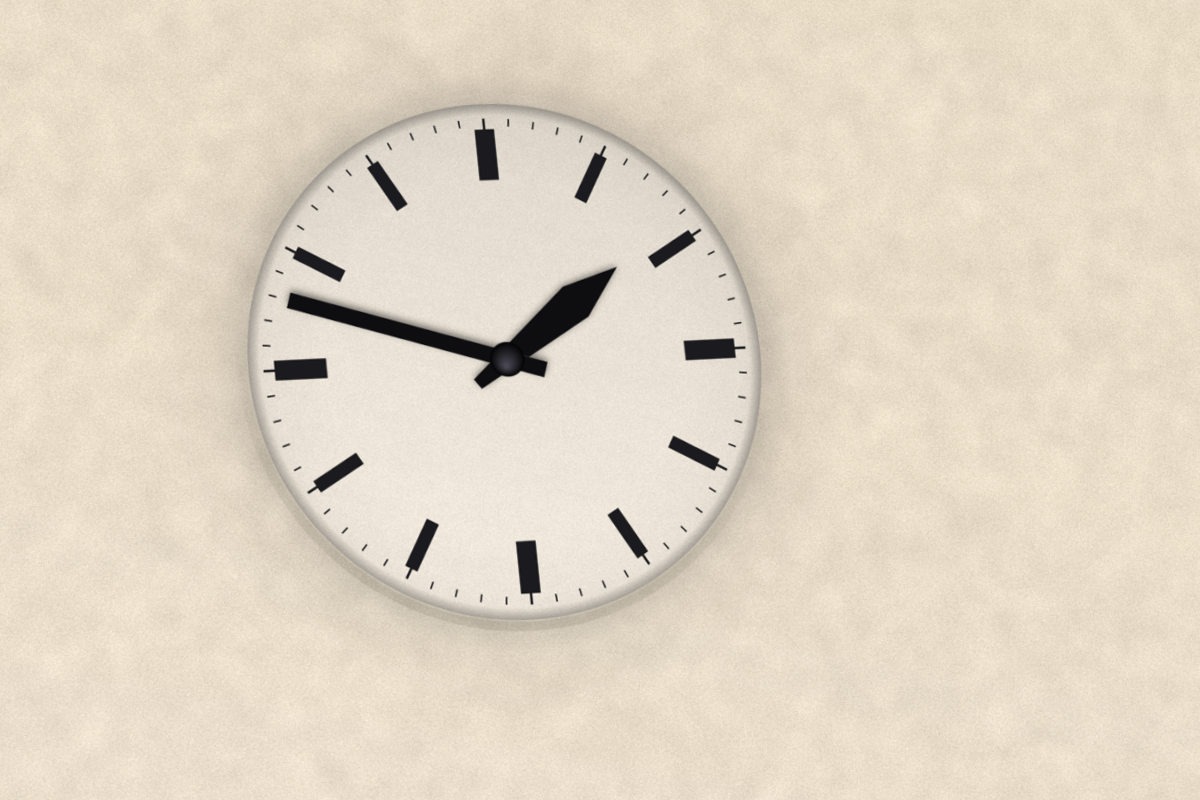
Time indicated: 1,48
